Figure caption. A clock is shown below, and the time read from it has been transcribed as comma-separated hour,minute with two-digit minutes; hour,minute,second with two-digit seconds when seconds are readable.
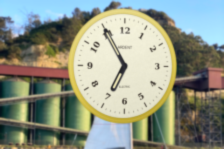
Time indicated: 6,55
